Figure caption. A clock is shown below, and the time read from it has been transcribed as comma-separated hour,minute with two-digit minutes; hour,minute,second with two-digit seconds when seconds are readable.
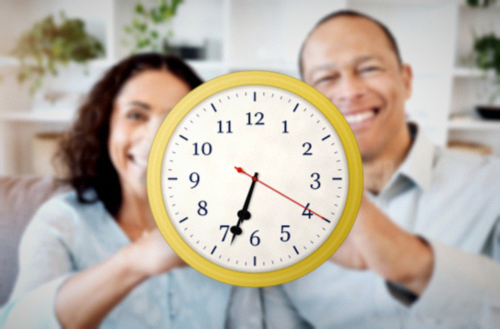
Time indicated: 6,33,20
